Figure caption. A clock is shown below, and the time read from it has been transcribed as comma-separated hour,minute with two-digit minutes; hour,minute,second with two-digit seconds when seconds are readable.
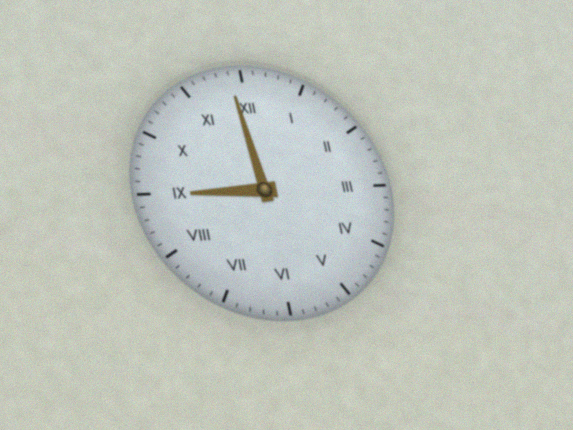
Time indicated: 8,59
